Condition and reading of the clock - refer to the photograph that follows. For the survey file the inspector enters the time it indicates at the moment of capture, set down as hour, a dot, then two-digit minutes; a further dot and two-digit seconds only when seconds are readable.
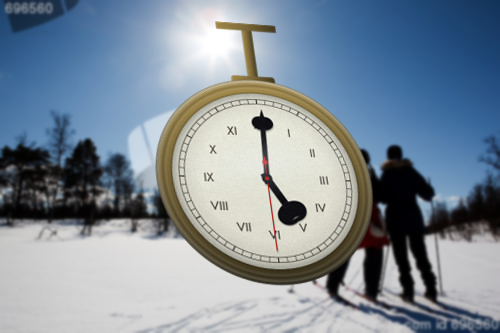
5.00.30
